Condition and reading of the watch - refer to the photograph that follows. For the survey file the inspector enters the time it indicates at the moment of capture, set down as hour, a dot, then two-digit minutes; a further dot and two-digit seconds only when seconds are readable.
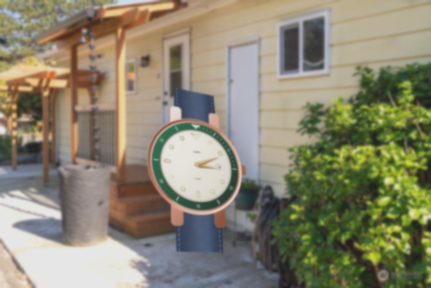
3.11
